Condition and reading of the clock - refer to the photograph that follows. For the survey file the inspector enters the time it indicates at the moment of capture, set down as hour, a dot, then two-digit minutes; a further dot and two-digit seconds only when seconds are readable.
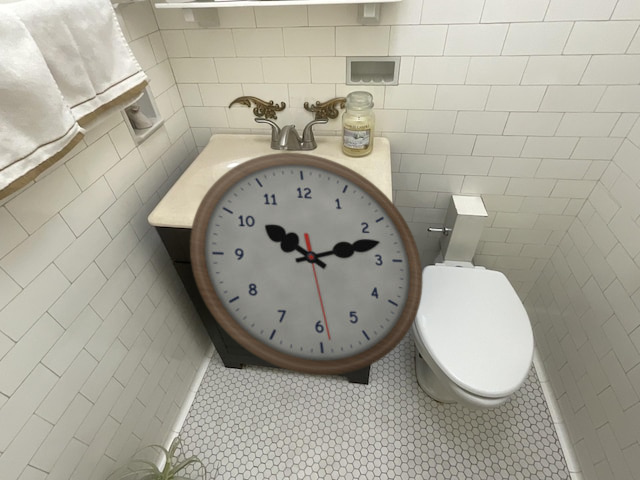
10.12.29
